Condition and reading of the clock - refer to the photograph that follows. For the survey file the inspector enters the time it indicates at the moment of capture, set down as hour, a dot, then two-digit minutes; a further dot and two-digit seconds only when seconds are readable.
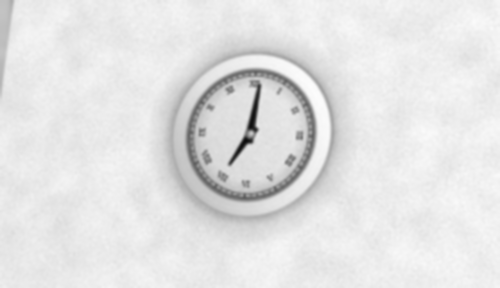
7.01
